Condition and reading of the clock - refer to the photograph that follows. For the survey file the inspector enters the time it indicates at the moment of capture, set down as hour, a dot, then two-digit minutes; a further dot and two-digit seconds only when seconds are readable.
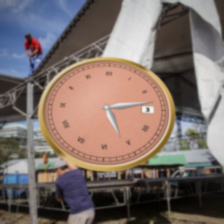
5.13
